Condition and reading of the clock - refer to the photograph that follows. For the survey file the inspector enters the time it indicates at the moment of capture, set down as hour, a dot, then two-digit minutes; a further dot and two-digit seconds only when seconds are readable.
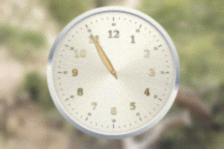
10.55
